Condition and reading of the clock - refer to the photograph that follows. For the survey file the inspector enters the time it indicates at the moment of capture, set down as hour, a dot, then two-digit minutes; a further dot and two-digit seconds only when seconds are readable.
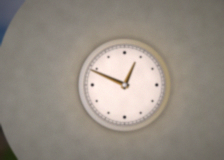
12.49
